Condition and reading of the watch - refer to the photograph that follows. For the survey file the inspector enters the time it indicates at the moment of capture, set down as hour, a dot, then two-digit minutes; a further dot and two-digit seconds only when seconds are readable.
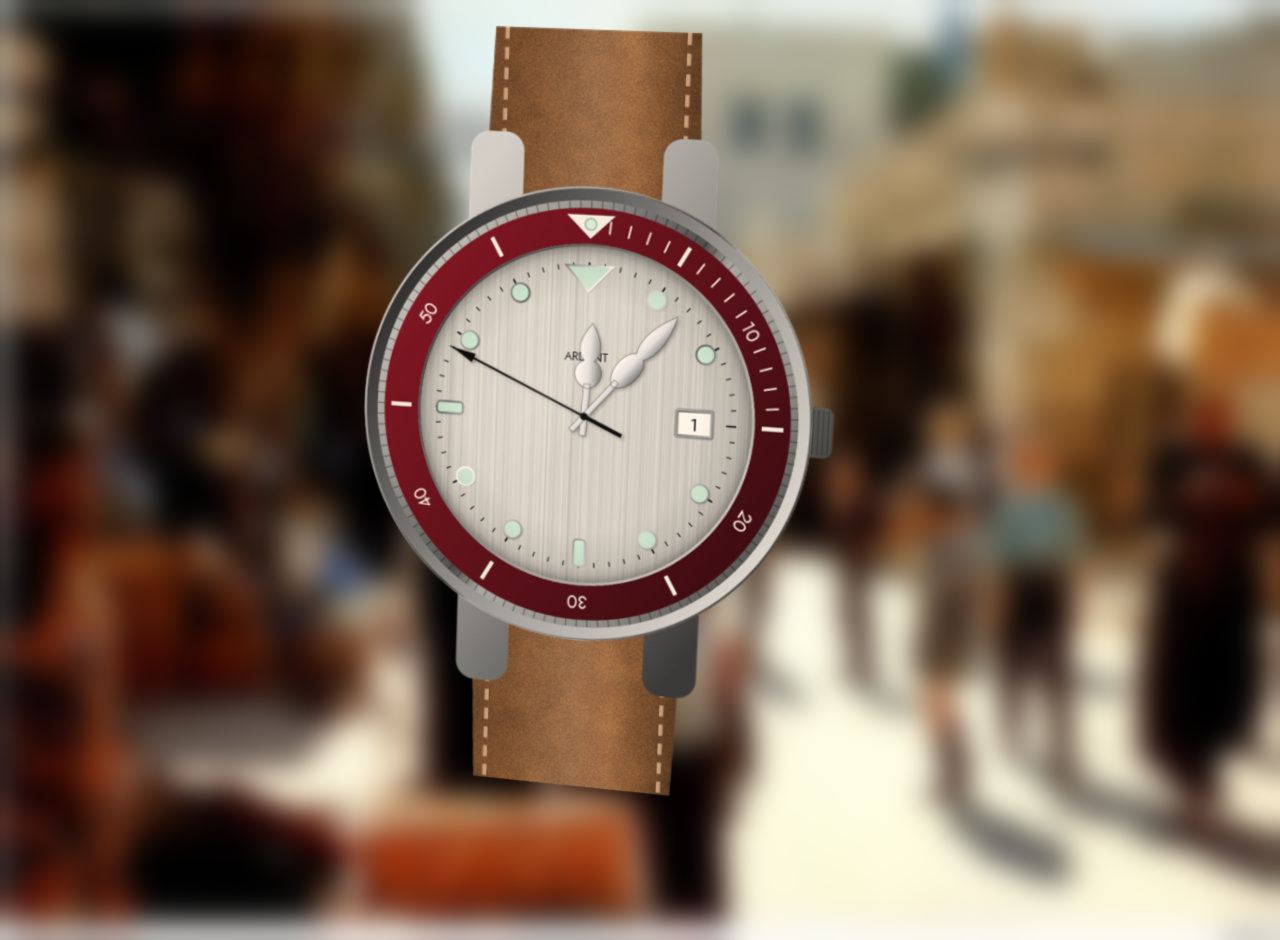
12.06.49
